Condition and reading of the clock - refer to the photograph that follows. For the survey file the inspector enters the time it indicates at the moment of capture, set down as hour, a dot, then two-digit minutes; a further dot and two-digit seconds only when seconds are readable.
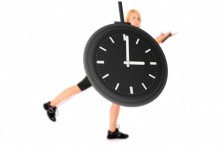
3.01
